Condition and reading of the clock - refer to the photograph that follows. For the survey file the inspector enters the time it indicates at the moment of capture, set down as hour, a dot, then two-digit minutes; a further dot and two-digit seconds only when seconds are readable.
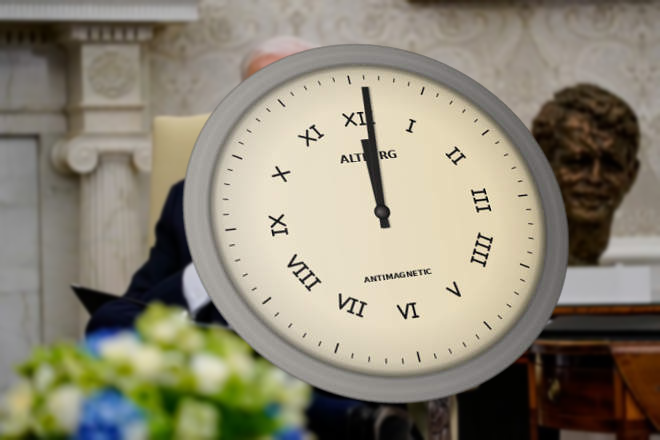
12.01
